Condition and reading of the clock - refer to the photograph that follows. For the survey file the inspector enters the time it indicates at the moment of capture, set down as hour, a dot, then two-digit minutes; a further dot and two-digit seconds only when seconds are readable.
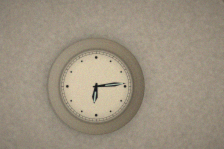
6.14
